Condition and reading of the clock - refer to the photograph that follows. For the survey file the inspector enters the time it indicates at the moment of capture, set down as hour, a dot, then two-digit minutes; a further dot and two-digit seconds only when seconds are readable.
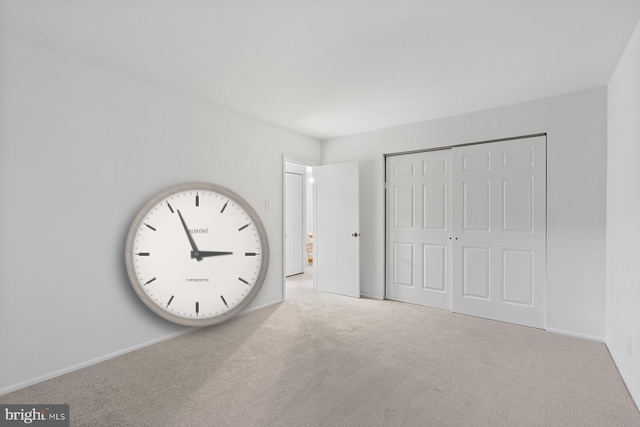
2.56
